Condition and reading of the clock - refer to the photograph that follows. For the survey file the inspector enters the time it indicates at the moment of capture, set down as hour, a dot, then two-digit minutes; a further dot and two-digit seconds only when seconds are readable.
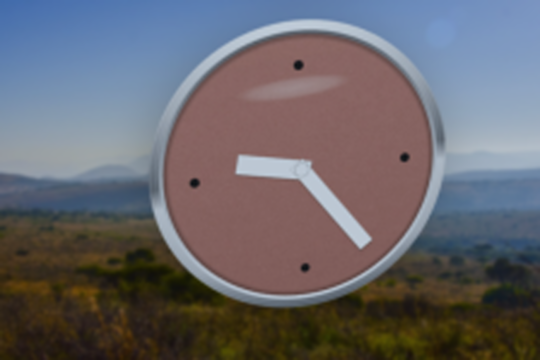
9.24
